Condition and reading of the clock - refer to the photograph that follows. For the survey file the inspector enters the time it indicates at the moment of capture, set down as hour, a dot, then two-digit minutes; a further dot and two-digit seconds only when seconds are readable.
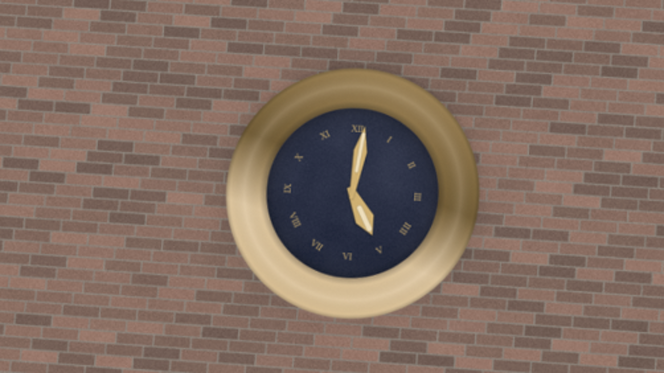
5.01
